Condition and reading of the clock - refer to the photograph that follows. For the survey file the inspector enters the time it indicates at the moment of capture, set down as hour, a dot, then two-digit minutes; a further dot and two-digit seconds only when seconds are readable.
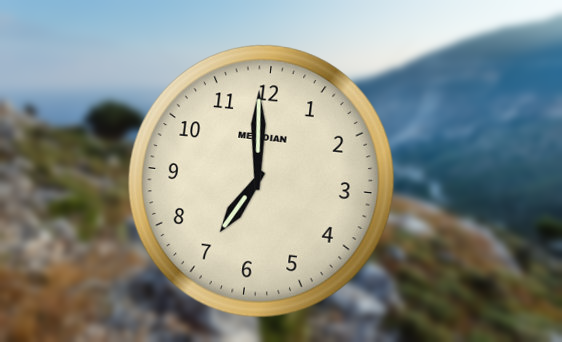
6.59
